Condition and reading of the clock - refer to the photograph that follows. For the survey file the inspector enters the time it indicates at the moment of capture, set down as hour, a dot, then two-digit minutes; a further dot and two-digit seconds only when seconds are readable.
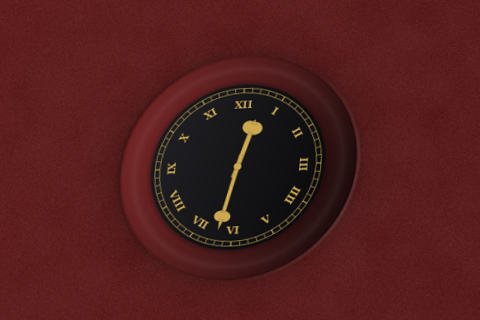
12.32
